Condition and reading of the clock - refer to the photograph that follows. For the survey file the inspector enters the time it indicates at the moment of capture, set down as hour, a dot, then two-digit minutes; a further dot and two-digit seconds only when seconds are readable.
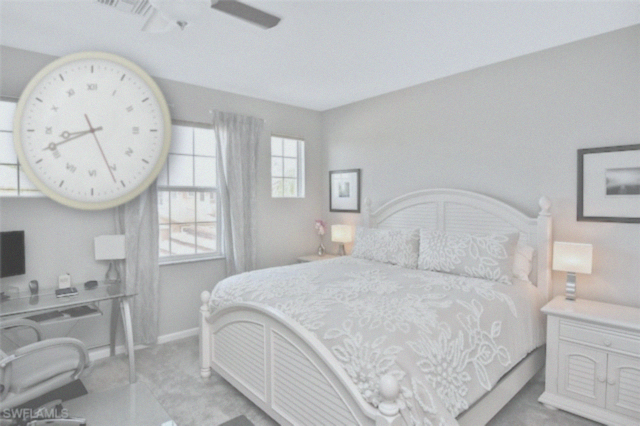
8.41.26
